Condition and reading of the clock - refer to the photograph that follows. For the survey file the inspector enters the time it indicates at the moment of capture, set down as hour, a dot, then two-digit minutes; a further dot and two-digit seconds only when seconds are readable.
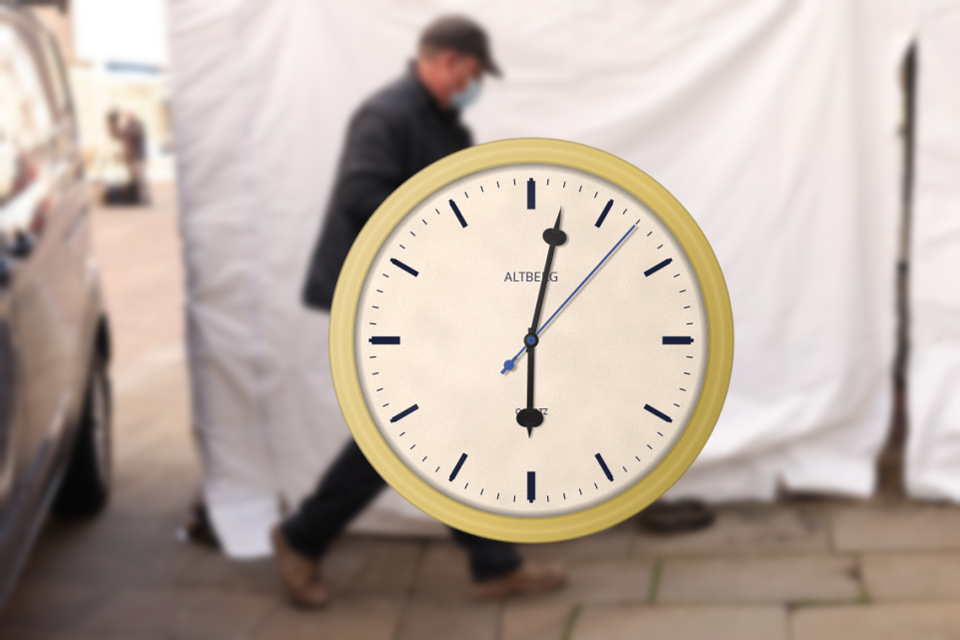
6.02.07
